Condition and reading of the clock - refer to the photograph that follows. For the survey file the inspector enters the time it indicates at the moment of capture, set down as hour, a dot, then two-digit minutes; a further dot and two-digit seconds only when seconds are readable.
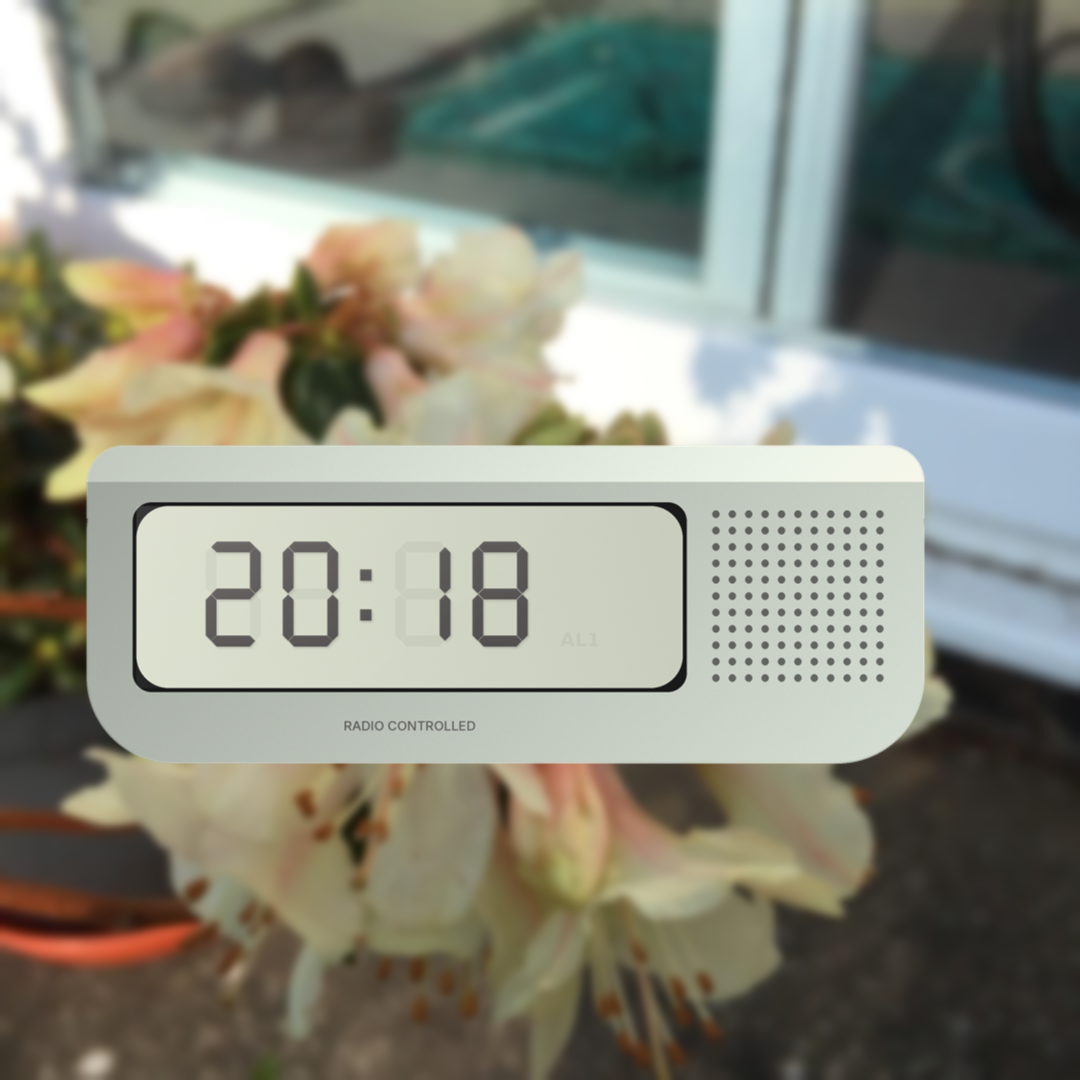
20.18
